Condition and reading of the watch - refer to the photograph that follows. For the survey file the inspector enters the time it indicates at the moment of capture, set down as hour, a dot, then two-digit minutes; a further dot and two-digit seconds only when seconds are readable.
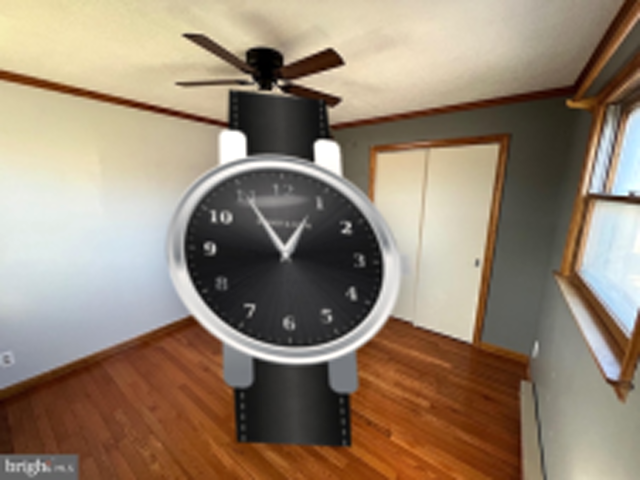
12.55
